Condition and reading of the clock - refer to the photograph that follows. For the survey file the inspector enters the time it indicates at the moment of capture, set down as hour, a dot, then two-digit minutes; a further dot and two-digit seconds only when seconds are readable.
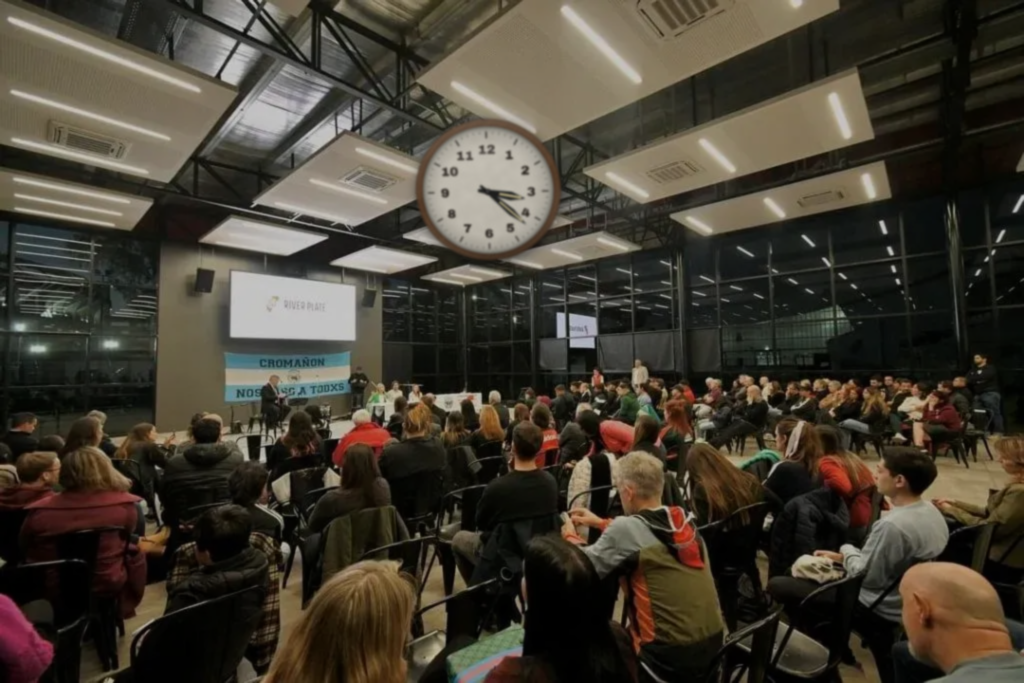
3.22
